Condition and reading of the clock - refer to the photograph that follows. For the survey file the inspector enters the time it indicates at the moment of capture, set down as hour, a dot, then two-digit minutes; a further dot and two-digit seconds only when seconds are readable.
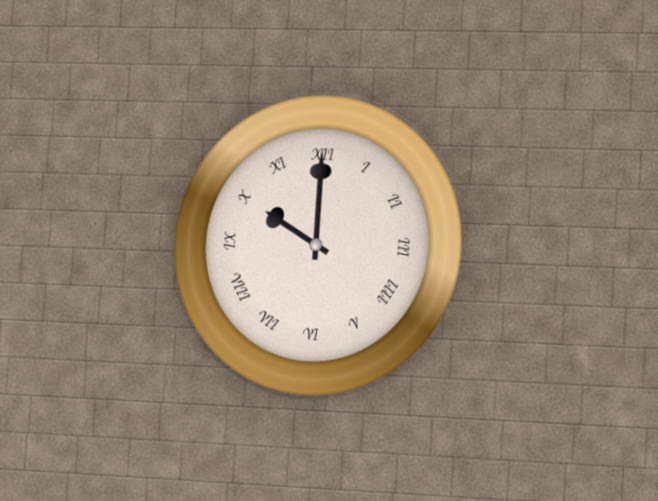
10.00
